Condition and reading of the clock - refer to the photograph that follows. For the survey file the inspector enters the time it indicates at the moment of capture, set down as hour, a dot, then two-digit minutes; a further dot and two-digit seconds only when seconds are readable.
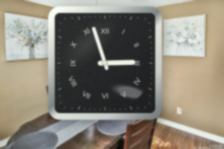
2.57
